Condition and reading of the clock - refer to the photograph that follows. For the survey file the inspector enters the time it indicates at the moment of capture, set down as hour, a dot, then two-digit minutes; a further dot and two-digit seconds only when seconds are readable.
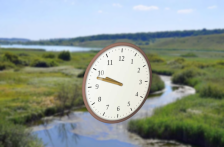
9.48
